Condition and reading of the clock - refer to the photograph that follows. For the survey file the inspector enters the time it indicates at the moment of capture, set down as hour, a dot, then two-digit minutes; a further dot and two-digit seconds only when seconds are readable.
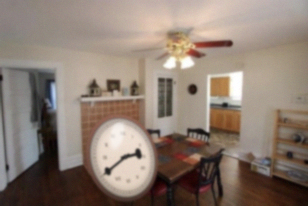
2.40
